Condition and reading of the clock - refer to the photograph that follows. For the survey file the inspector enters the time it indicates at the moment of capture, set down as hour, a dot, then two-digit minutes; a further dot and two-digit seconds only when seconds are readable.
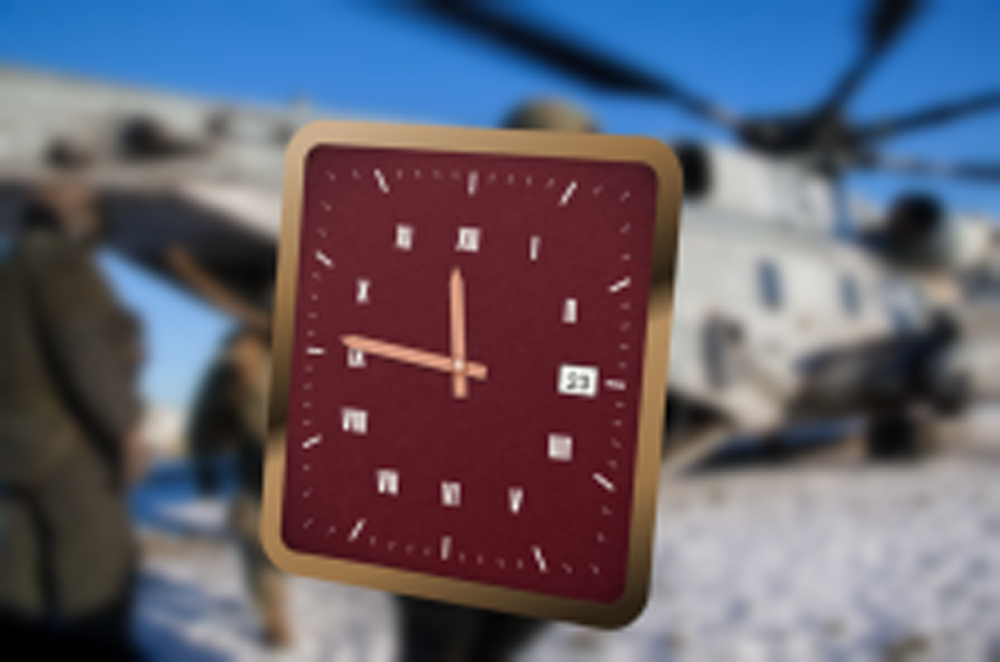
11.46
